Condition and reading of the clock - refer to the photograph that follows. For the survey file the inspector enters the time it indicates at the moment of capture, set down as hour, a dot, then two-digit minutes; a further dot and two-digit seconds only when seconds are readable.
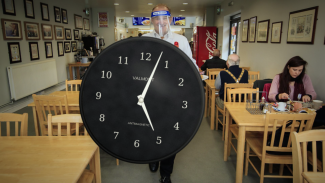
5.03
